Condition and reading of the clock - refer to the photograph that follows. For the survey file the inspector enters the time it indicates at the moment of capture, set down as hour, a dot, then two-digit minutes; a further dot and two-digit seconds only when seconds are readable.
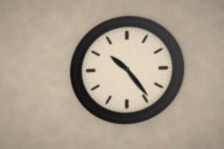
10.24
